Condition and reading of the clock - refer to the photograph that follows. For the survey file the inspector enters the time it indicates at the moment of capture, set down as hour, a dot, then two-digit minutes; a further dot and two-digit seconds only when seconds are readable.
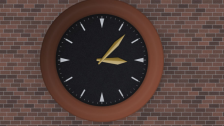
3.07
